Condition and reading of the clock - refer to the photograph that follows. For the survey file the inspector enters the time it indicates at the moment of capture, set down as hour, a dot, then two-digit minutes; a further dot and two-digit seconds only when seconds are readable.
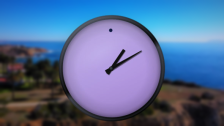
1.10
